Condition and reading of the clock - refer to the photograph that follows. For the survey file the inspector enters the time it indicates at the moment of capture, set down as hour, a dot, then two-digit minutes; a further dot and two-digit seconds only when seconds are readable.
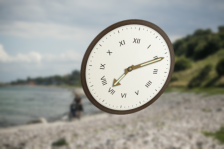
7.11
